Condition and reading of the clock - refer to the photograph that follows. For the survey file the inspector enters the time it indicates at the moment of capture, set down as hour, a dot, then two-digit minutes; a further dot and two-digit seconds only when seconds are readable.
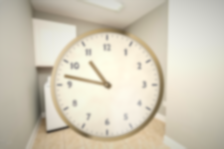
10.47
